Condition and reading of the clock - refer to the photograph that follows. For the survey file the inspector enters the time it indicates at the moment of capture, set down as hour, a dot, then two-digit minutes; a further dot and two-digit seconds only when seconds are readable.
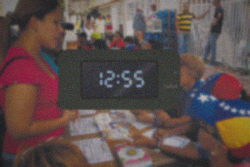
12.55
